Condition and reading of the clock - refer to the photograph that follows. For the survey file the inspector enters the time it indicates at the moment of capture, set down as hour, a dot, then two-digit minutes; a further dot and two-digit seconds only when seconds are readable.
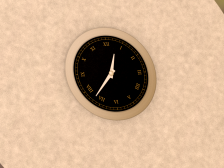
12.37
